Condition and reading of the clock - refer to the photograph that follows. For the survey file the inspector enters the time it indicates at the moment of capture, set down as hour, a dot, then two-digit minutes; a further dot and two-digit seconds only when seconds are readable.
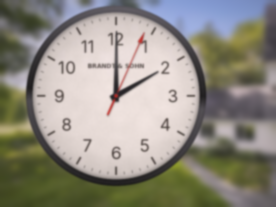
2.00.04
